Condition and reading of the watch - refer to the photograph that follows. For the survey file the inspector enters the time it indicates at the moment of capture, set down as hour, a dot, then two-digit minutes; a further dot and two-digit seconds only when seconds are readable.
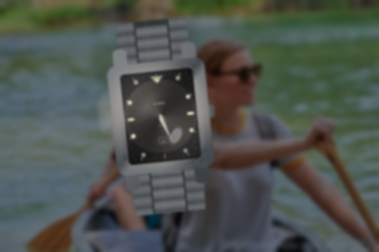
5.27
